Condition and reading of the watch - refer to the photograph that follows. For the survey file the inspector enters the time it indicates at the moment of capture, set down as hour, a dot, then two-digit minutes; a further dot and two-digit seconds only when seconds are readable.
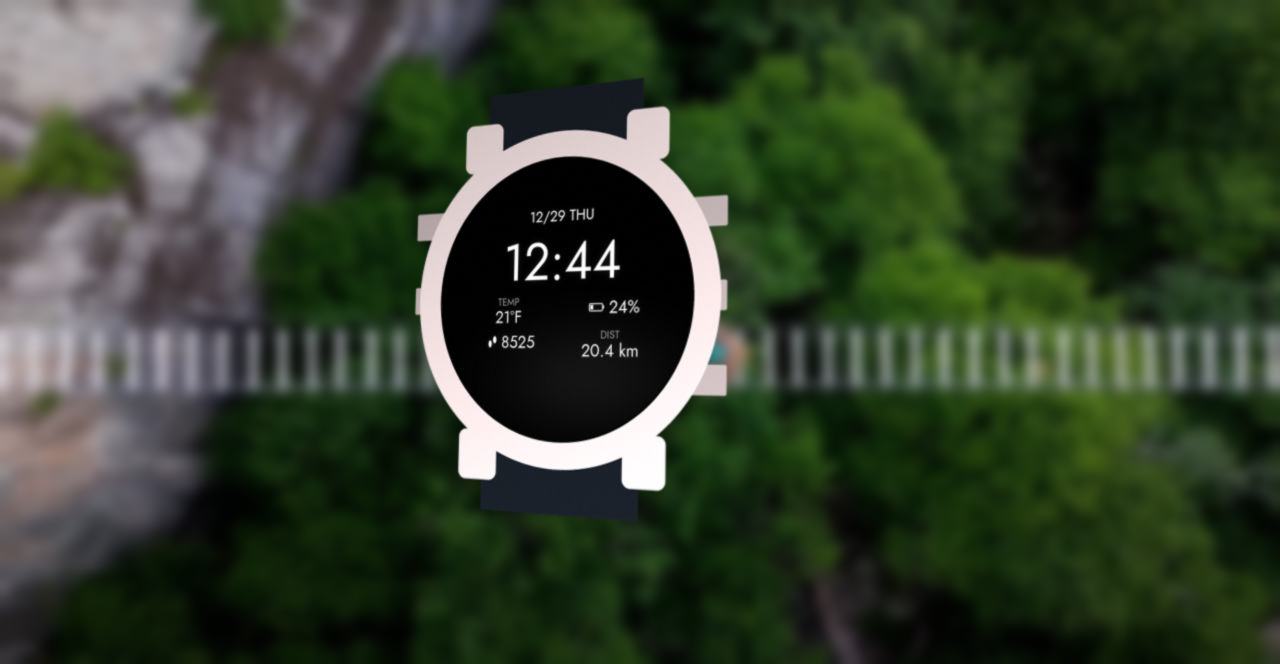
12.44
